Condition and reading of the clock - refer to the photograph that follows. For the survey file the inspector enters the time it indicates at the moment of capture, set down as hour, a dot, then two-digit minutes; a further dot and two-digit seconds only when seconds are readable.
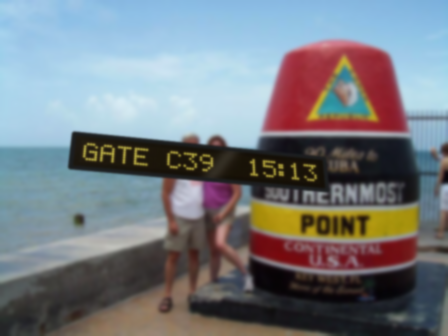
15.13
